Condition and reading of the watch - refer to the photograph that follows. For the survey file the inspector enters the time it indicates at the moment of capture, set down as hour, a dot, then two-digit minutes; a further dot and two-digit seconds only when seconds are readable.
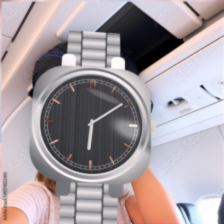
6.09
